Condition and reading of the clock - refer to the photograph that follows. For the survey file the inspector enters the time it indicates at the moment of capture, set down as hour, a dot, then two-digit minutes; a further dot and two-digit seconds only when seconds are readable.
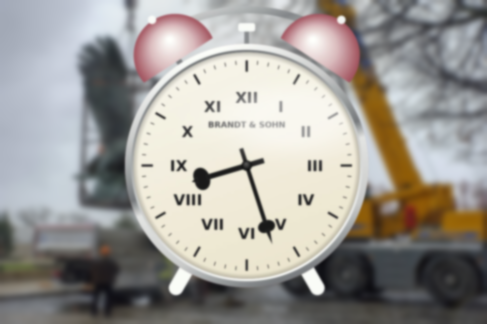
8.27
